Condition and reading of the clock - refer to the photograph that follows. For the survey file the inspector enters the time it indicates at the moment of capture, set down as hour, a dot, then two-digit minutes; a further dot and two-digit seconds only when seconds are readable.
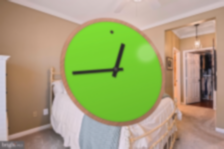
12.44
